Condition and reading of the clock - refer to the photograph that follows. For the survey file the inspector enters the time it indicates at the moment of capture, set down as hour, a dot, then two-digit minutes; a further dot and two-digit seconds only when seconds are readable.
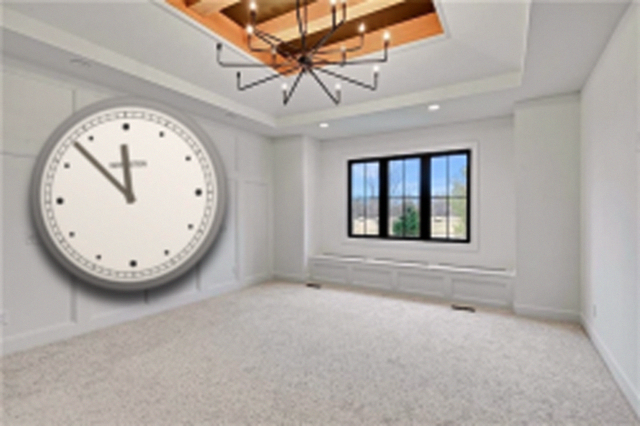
11.53
